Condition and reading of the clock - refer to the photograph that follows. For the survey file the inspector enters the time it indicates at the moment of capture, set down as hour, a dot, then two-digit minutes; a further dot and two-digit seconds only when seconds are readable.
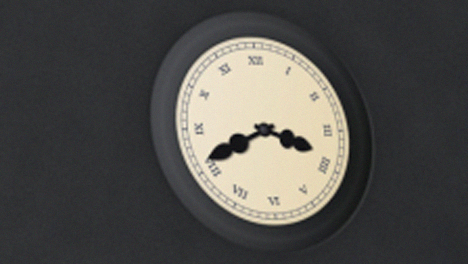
3.41
